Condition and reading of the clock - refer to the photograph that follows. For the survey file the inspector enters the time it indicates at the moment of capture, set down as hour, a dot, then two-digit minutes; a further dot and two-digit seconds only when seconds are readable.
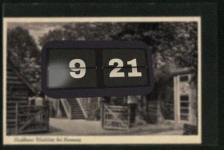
9.21
